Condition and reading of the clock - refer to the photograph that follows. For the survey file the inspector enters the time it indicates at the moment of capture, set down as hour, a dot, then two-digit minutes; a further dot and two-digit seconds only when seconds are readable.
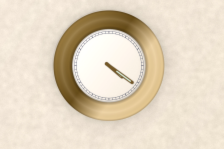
4.21
